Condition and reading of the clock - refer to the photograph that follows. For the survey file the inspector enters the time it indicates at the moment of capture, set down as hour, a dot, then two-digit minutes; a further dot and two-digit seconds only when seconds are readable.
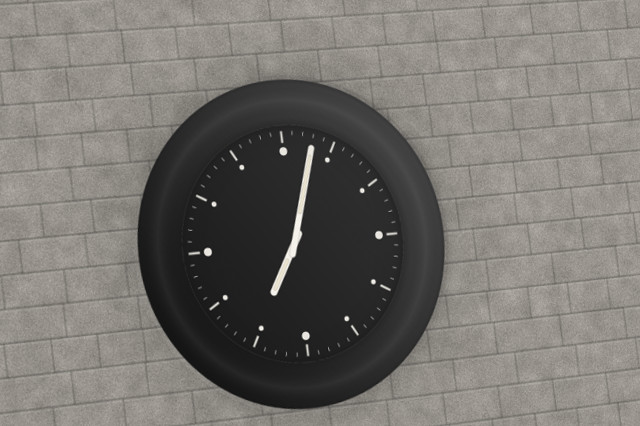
7.03
